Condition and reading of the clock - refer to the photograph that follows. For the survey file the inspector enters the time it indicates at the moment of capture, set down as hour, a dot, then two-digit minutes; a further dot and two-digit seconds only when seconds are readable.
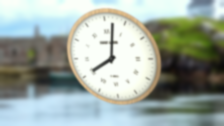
8.02
